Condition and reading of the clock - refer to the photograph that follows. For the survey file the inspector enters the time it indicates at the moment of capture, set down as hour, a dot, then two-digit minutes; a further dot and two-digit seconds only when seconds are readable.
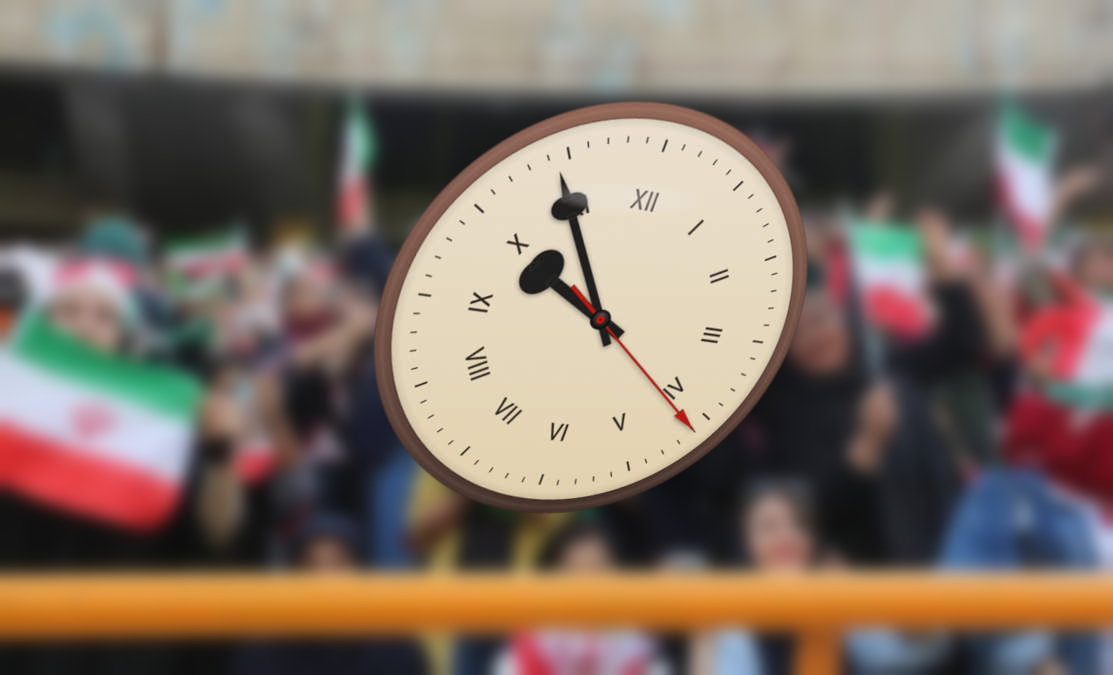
9.54.21
